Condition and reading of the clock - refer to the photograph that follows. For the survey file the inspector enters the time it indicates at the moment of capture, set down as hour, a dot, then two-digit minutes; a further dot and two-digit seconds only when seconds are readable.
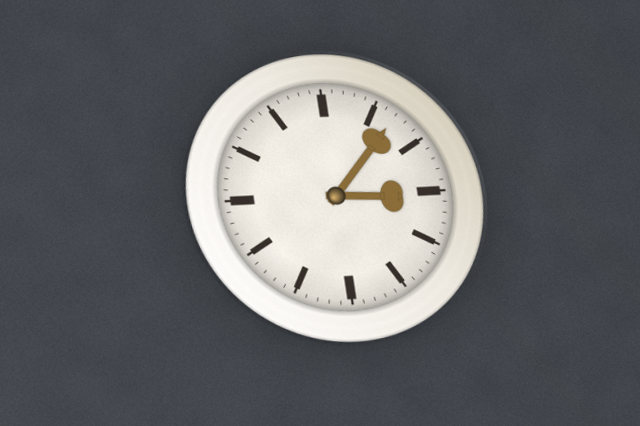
3.07
